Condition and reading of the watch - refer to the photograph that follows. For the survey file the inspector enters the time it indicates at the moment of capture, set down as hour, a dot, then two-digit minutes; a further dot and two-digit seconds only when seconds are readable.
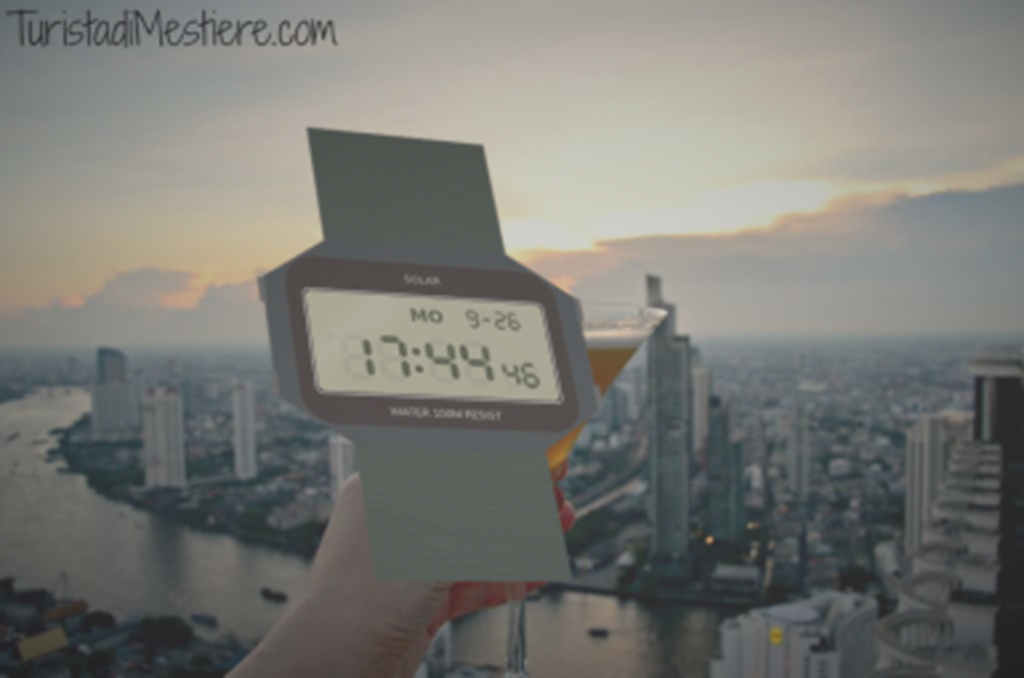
17.44.46
